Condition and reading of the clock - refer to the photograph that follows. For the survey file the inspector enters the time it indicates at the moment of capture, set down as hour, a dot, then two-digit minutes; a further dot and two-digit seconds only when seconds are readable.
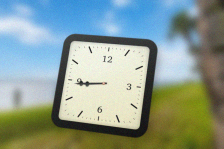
8.44
